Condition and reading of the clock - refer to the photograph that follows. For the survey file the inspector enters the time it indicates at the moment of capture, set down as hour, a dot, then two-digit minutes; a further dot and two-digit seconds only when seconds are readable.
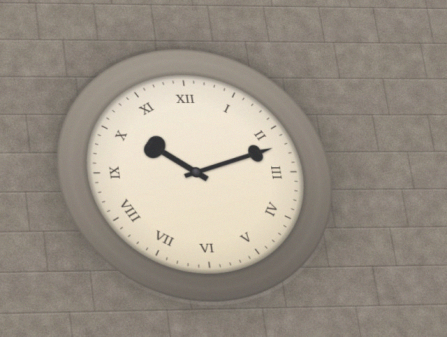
10.12
